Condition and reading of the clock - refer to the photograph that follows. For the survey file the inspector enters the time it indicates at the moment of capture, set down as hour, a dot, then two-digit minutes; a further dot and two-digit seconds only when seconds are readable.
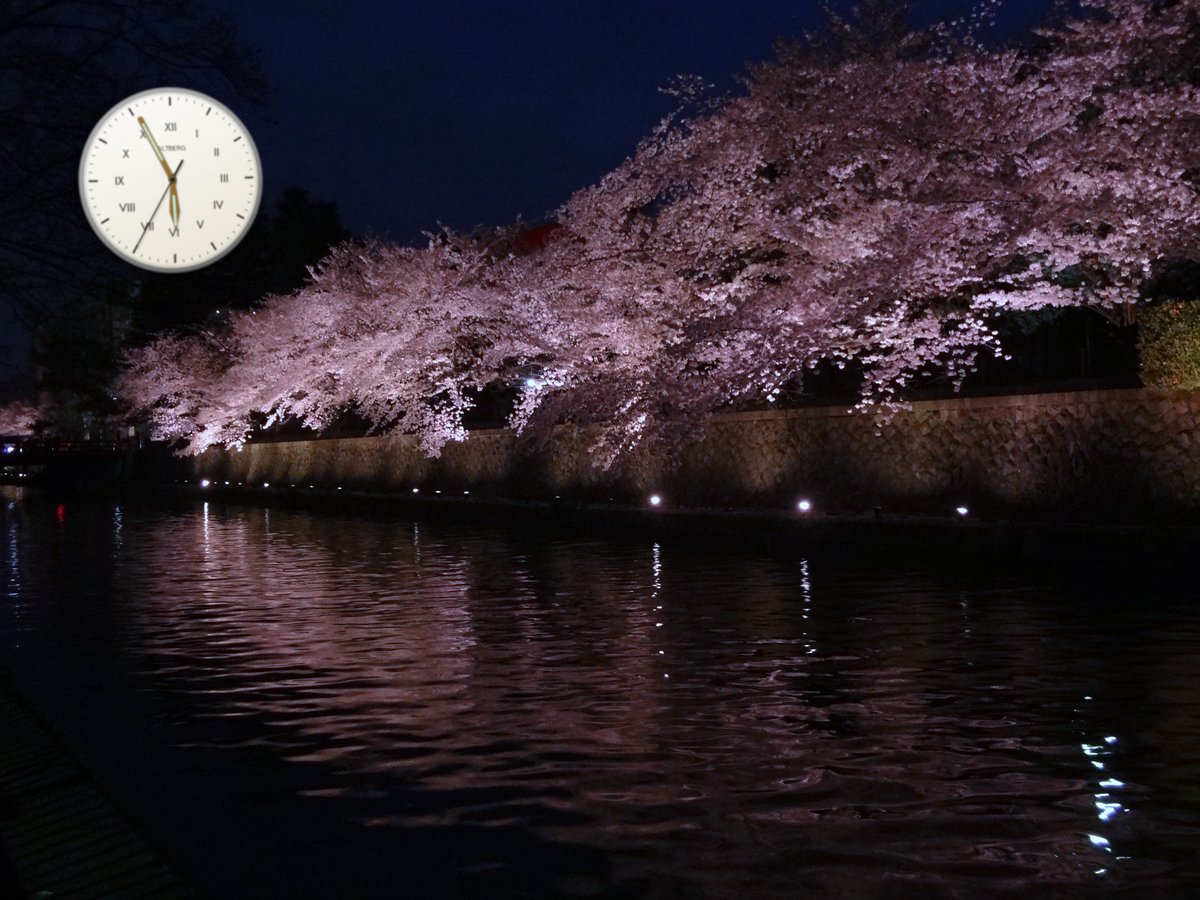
5.55.35
